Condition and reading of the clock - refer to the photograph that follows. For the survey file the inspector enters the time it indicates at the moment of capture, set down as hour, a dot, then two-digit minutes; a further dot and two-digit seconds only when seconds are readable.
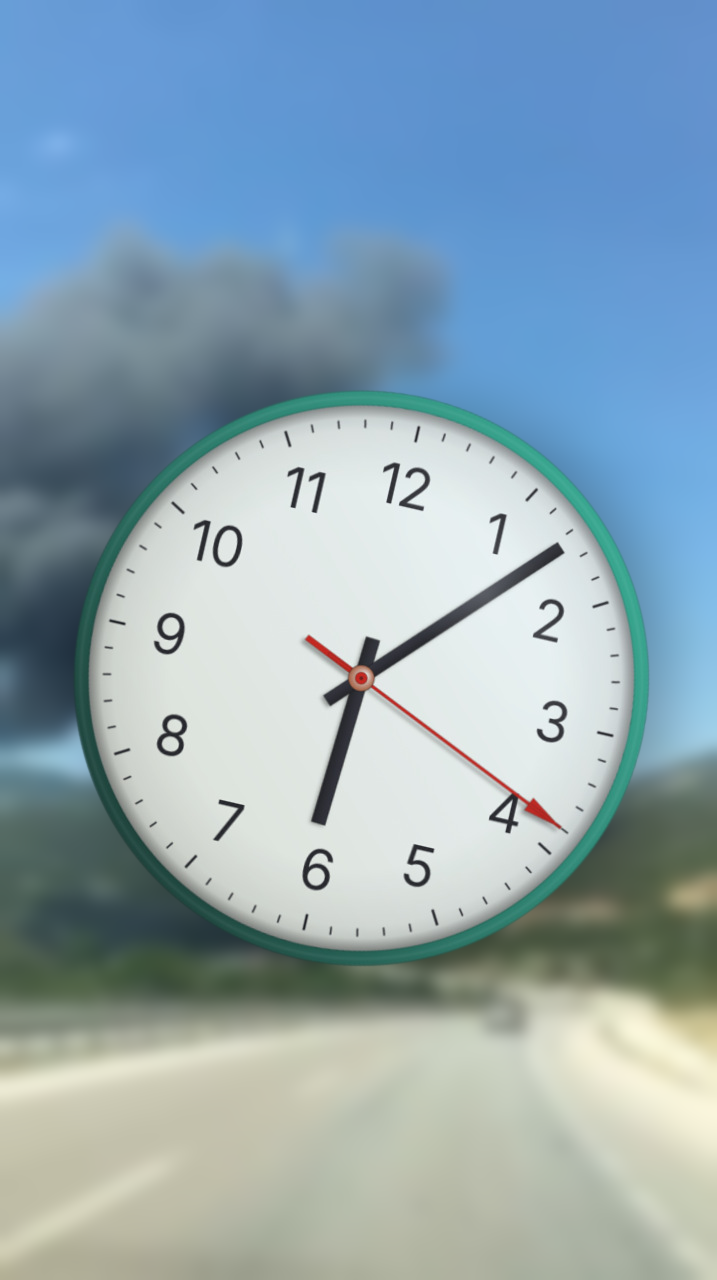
6.07.19
